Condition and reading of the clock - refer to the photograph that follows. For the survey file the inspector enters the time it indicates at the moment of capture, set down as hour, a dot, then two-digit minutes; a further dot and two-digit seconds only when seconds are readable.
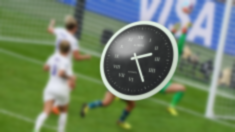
2.25
